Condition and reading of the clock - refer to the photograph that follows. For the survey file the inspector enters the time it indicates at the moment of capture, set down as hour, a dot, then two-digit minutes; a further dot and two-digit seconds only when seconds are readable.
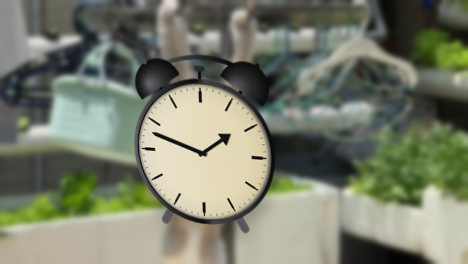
1.48
